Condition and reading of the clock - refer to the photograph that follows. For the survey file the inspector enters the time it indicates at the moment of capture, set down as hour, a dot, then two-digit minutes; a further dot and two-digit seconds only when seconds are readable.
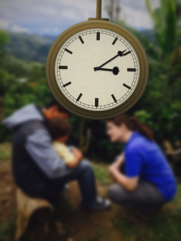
3.09
